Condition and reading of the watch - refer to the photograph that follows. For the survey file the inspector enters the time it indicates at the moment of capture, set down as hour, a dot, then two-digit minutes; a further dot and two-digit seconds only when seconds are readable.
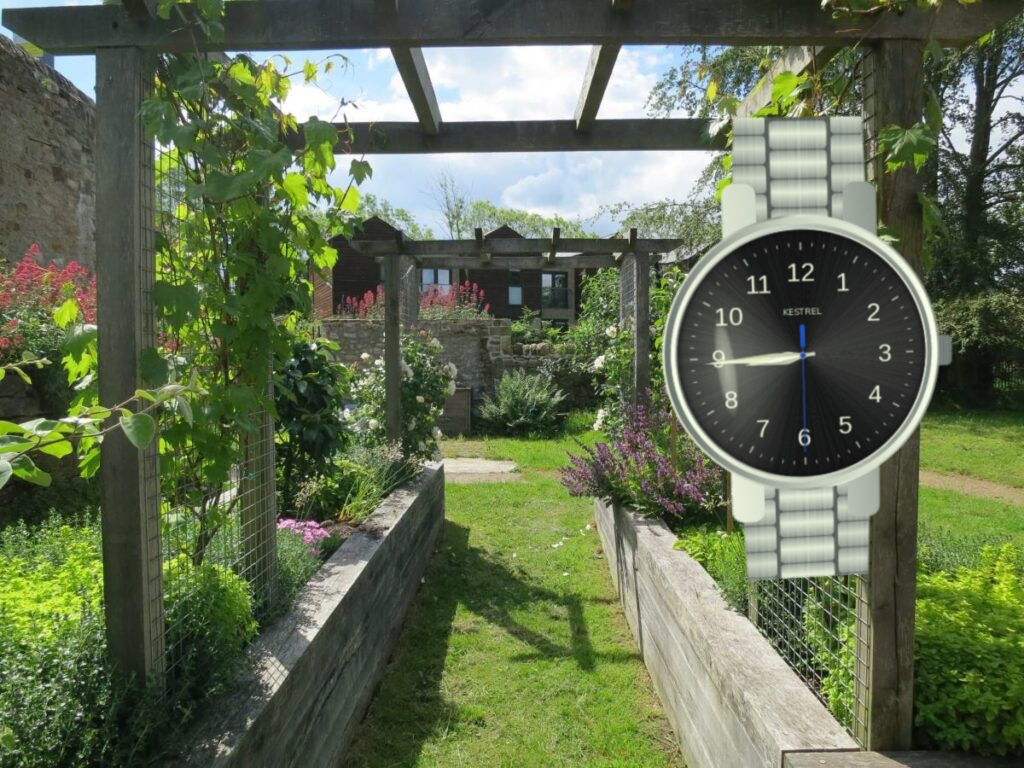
8.44.30
